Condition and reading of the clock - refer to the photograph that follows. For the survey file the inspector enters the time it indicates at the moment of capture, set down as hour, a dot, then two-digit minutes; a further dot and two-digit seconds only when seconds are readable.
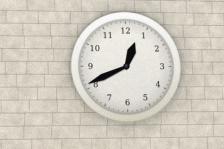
12.41
